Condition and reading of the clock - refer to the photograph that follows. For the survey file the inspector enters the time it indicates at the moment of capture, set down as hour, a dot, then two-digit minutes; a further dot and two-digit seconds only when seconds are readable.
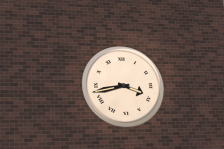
3.43
